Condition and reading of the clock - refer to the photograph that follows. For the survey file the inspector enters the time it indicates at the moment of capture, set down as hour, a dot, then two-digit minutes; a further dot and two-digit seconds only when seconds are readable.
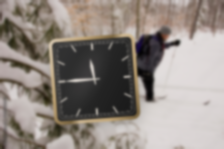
11.45
